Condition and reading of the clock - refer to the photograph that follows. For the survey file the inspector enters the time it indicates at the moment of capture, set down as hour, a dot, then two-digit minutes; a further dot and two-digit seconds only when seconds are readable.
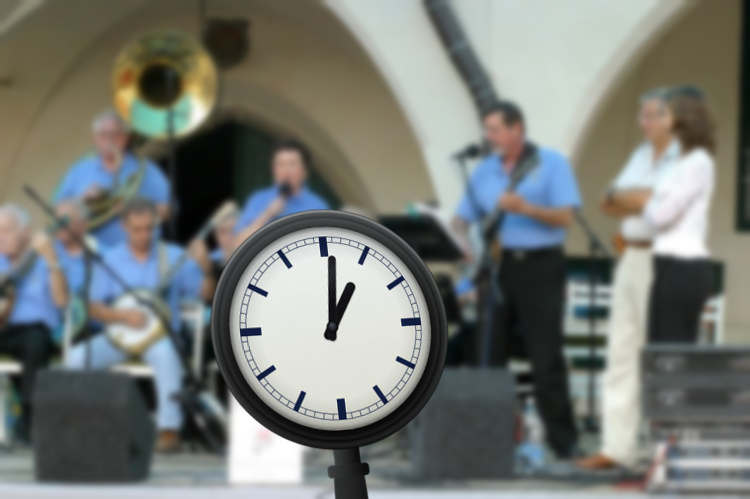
1.01
